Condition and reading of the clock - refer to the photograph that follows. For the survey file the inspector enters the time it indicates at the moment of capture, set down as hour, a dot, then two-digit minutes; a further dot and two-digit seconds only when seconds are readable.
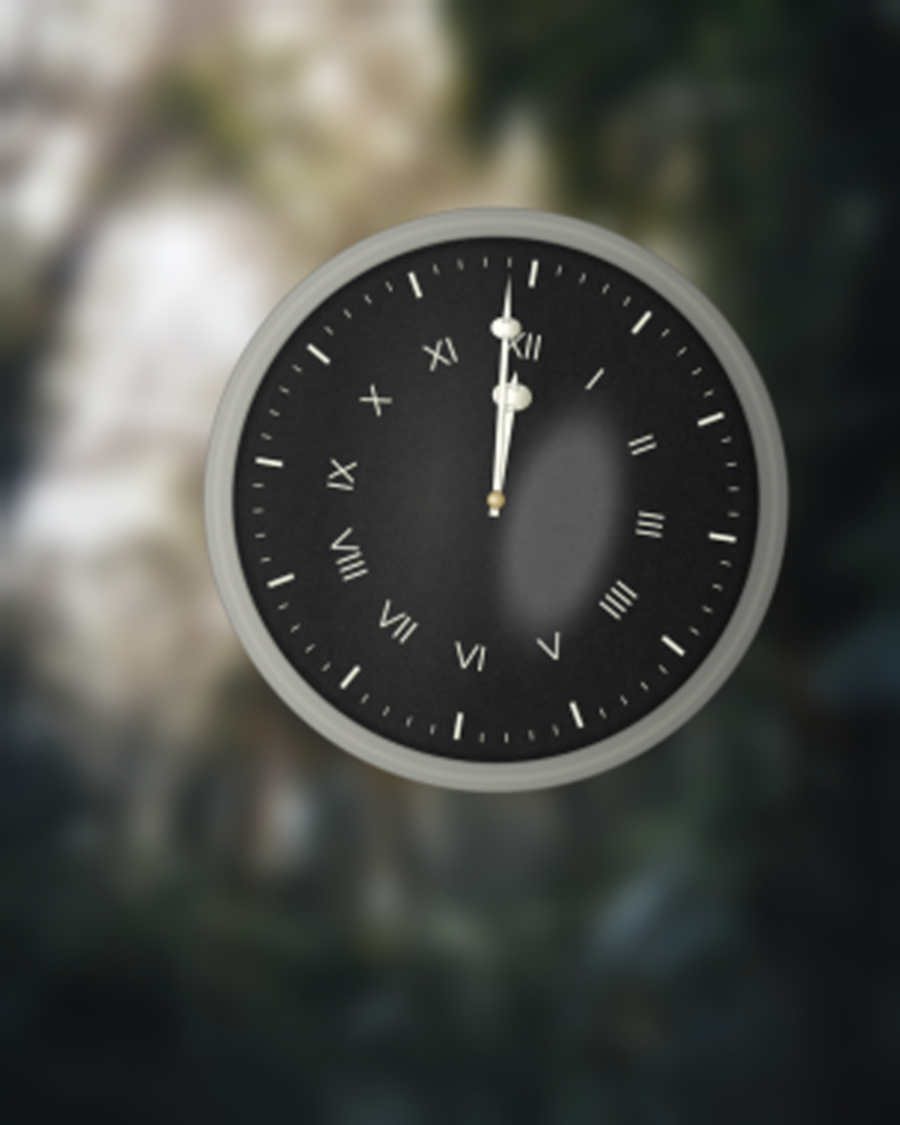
11.59
